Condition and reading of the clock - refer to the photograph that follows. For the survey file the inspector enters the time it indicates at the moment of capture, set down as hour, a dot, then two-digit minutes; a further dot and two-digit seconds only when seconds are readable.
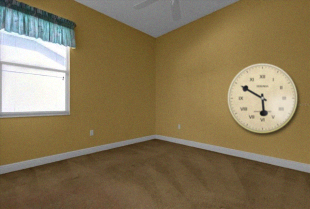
5.50
